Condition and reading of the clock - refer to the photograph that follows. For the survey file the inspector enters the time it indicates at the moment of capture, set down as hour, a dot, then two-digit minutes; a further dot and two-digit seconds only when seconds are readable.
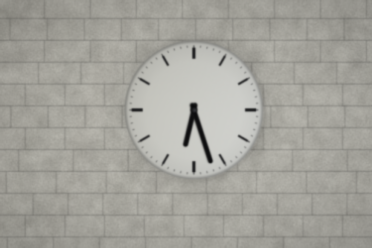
6.27
